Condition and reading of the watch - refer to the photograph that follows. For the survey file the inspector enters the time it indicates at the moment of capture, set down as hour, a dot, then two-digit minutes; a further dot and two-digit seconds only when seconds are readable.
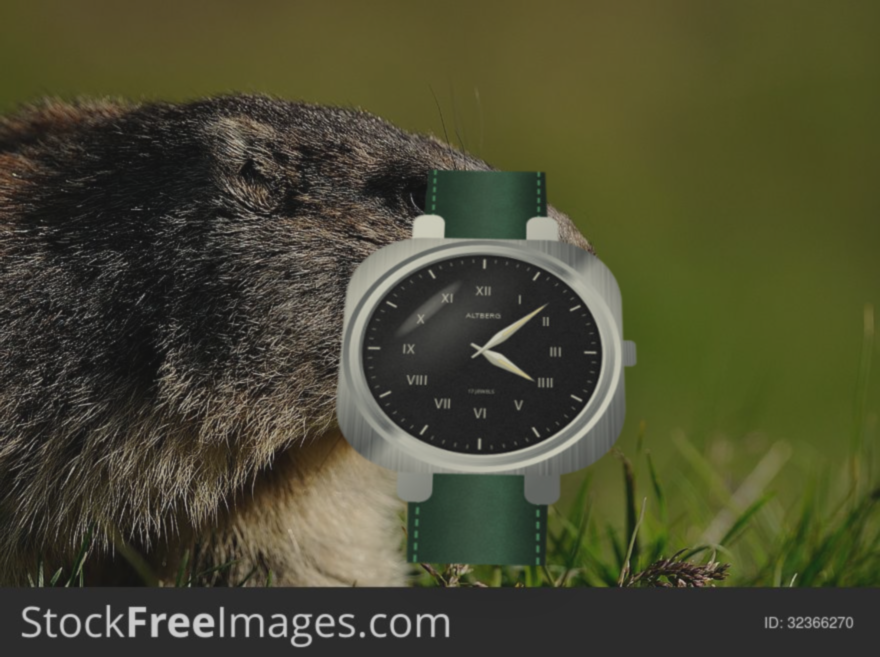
4.08
